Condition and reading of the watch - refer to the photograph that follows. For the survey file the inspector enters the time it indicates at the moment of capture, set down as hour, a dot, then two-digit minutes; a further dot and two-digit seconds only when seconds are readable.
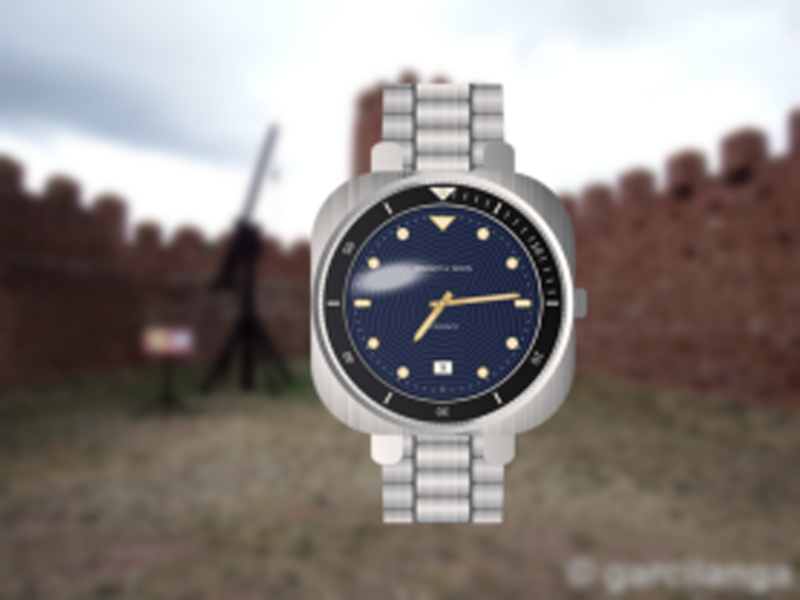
7.14
